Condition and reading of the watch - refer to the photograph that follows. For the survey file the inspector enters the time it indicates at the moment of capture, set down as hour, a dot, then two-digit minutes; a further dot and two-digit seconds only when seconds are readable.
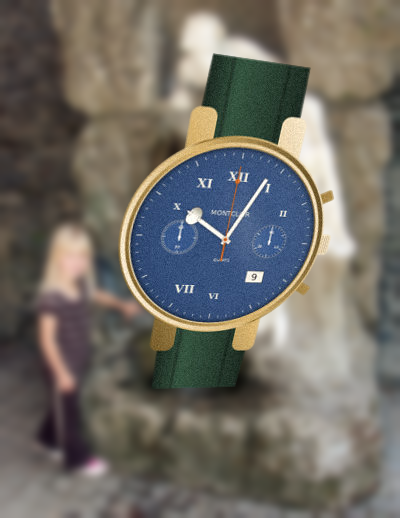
10.04
